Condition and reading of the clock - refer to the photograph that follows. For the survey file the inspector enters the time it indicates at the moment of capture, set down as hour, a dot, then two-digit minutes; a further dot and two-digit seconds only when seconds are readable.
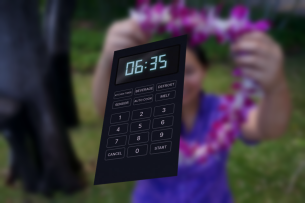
6.35
